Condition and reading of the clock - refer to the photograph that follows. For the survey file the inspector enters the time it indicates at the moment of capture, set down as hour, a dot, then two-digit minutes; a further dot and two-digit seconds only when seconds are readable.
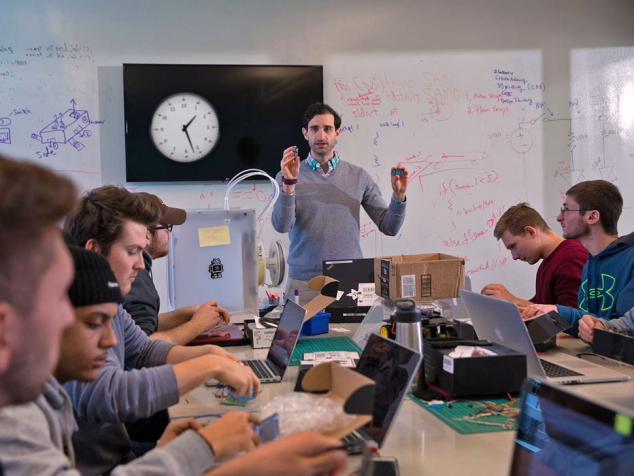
1.27
